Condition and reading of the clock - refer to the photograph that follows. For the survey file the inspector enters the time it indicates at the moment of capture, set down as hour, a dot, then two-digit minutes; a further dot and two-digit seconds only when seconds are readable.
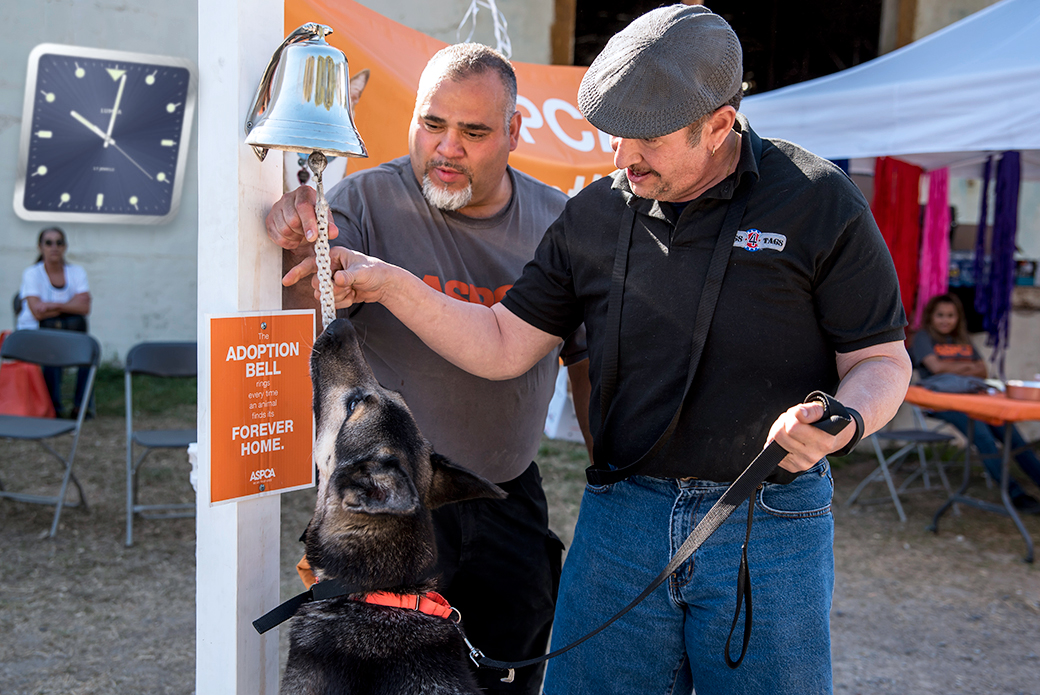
10.01.21
